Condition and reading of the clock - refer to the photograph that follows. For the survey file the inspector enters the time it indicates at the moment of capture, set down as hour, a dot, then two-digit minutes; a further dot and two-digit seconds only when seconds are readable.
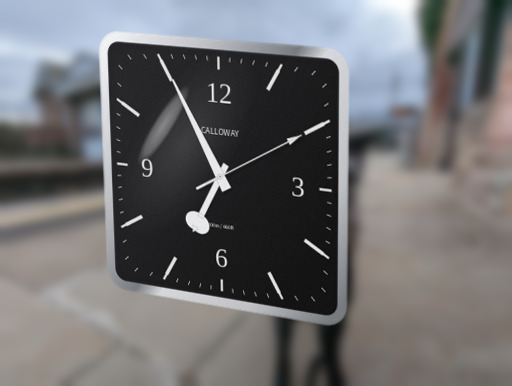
6.55.10
